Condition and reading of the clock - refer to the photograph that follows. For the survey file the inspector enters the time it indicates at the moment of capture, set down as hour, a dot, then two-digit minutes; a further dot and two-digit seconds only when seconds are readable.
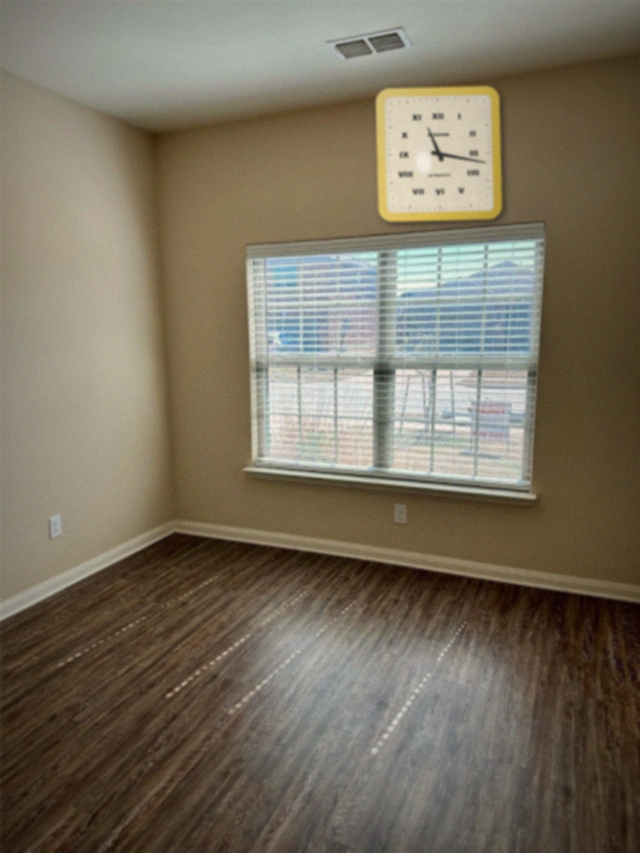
11.17
